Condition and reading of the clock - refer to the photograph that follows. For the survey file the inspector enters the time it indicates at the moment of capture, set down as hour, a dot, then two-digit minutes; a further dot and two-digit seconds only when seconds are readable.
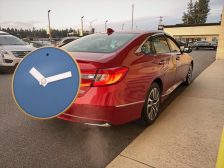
10.12
